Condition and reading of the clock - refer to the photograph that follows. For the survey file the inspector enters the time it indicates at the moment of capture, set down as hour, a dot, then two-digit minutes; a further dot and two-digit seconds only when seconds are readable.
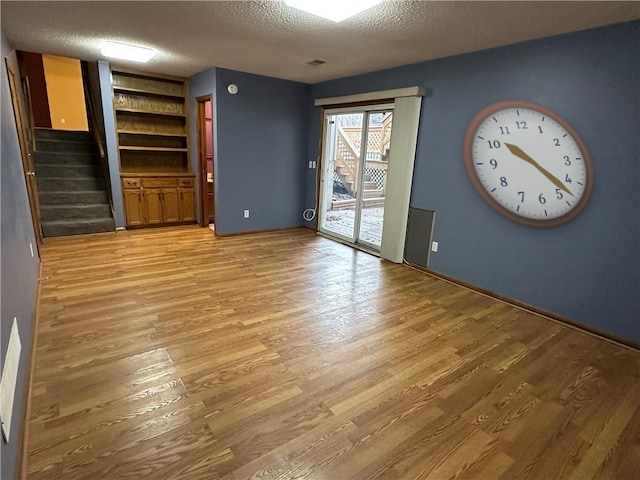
10.23
